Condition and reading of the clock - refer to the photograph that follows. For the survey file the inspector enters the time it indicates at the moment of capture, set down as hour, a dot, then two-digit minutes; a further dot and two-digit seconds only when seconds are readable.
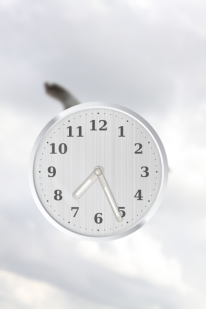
7.26
